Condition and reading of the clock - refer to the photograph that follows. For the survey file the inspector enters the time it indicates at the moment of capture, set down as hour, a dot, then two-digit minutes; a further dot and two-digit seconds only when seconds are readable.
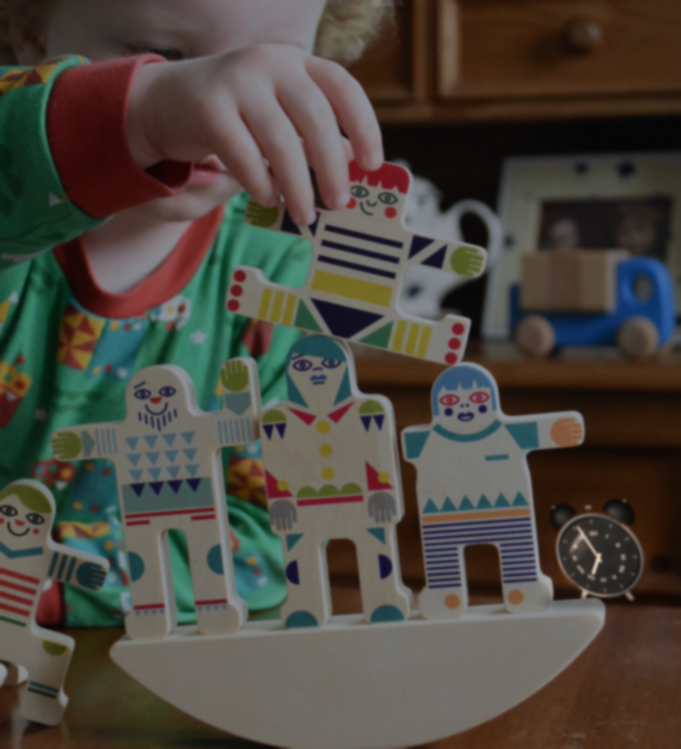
6.56
